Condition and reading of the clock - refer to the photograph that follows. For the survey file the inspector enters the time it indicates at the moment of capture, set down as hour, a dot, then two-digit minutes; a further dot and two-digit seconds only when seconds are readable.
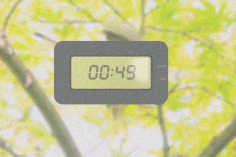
0.49
